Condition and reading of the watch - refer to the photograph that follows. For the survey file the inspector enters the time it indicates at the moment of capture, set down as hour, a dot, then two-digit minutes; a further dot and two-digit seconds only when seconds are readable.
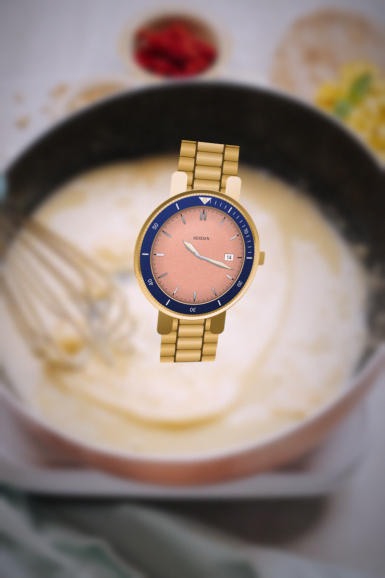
10.18
